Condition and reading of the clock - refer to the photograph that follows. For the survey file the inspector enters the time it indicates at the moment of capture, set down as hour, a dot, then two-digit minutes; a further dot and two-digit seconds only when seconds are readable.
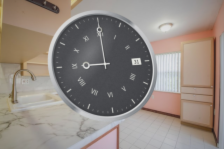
9.00
